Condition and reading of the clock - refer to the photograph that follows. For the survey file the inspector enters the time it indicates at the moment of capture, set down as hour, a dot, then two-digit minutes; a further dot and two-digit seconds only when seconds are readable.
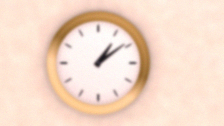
1.09
